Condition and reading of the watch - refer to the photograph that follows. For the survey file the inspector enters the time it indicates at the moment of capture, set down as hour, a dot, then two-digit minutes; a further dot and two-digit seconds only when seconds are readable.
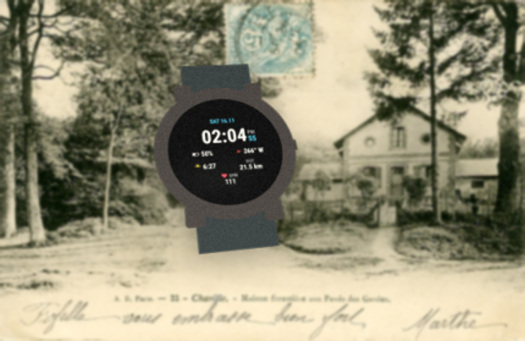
2.04
